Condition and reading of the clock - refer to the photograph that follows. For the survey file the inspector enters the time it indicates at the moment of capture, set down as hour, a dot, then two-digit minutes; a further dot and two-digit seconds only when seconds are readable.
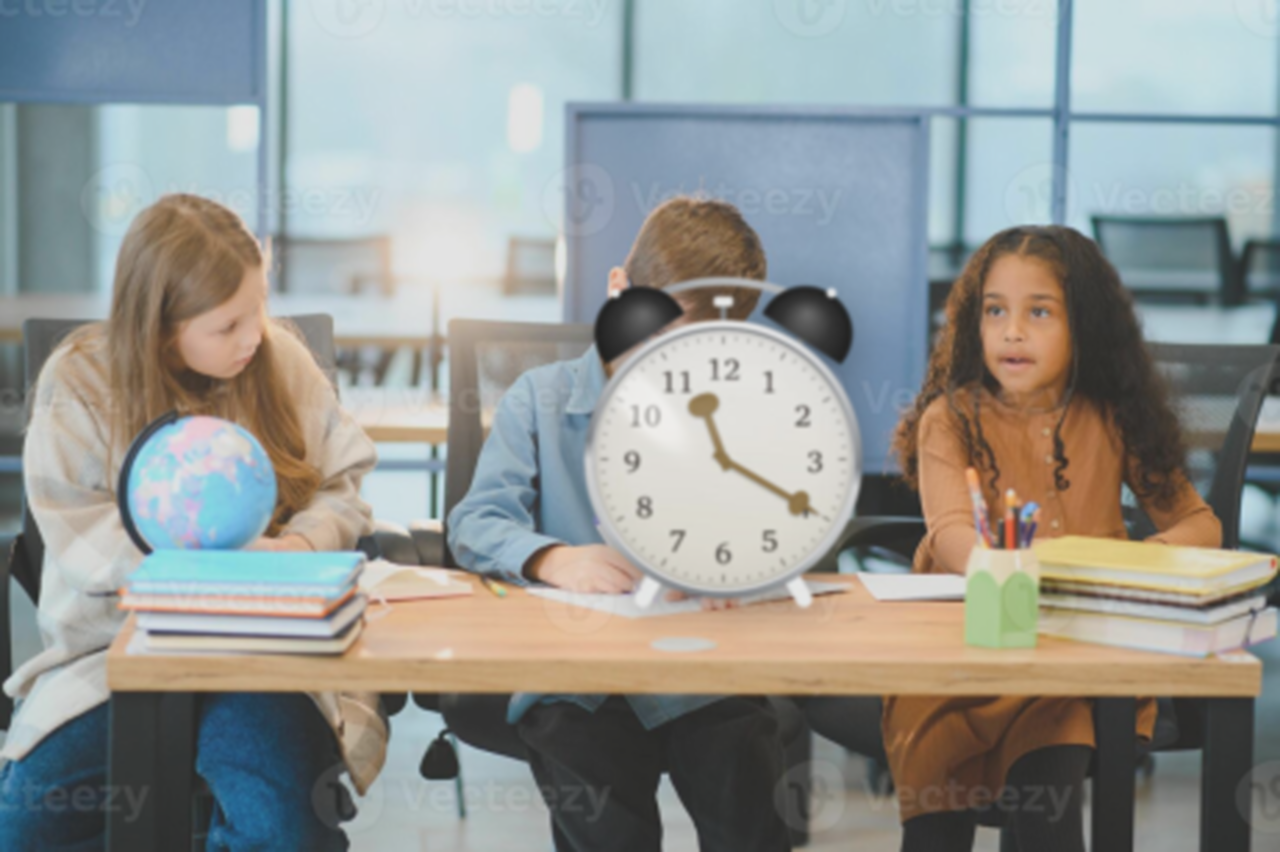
11.20
